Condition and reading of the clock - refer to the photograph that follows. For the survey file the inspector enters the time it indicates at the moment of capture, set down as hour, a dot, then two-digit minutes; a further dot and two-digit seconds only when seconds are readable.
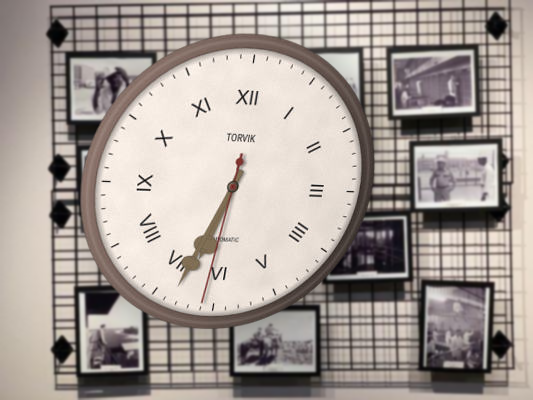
6.33.31
